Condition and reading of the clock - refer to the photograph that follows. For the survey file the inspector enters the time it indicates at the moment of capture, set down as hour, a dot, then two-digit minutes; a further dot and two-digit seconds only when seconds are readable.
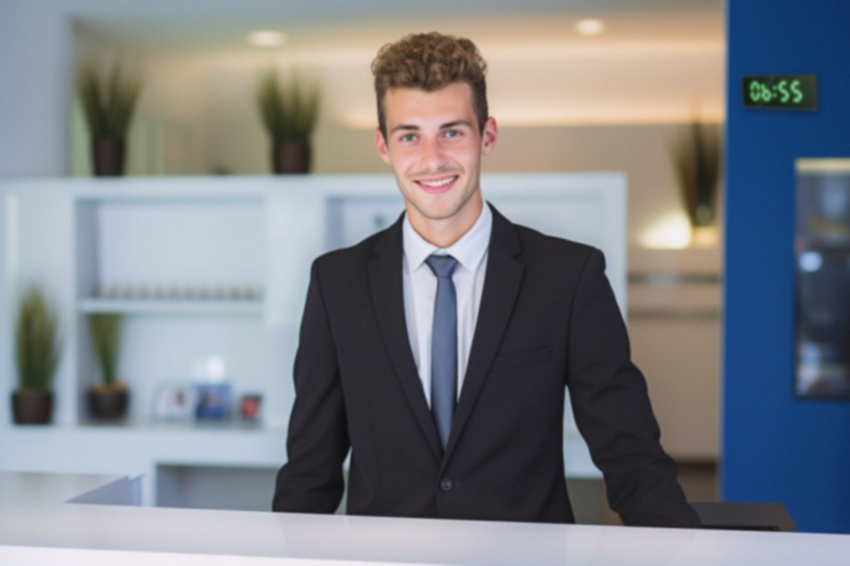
6.55
